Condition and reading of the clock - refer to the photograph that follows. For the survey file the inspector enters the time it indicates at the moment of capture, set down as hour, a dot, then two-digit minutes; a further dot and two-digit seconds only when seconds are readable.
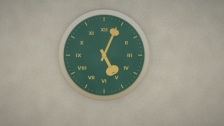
5.04
